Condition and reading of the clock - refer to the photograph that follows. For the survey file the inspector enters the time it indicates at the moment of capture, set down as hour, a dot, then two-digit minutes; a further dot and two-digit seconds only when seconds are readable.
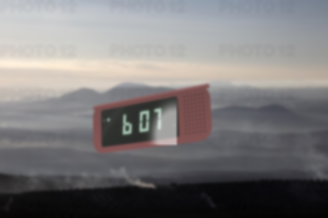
6.07
